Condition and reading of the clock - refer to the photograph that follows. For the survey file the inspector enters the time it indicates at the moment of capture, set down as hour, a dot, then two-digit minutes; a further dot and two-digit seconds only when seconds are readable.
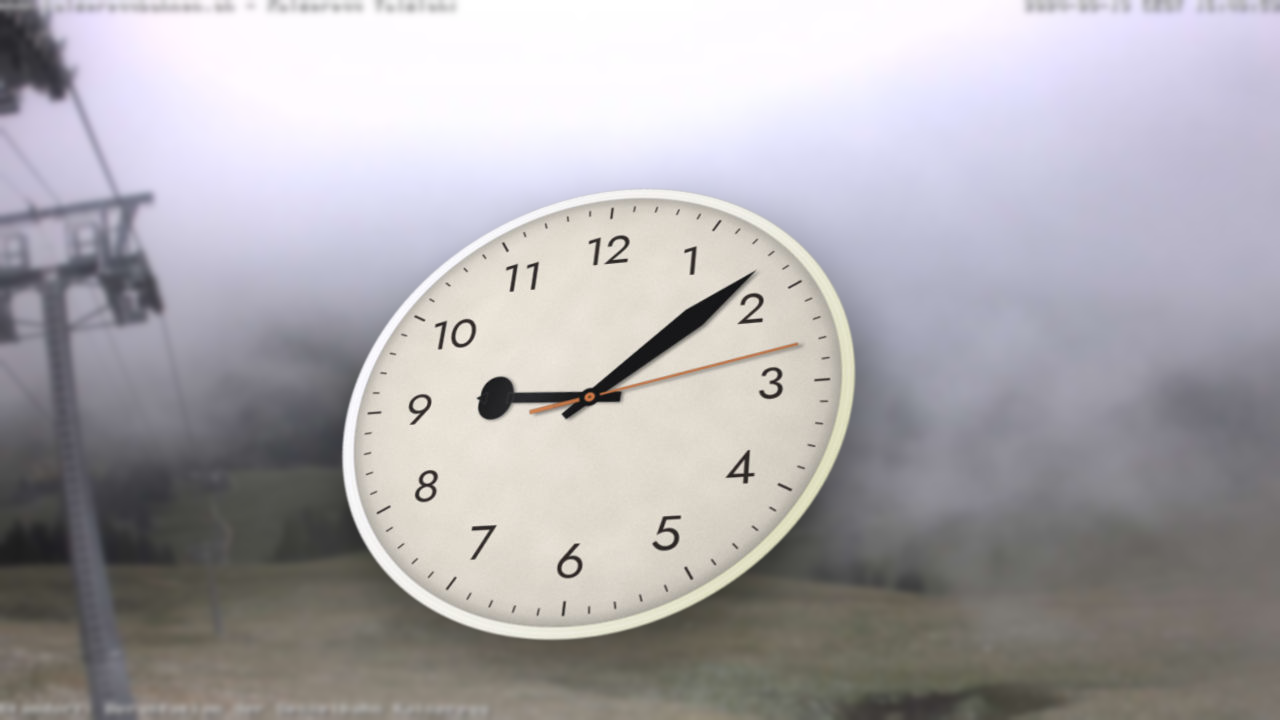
9.08.13
